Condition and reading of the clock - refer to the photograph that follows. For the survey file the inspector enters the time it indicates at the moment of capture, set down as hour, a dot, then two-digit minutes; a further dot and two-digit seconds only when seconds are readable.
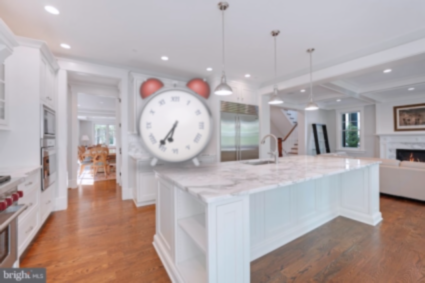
6.36
